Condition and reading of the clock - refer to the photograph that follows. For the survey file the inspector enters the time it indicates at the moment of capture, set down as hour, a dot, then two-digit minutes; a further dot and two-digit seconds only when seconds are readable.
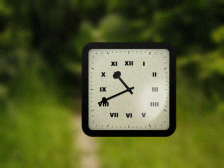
10.41
